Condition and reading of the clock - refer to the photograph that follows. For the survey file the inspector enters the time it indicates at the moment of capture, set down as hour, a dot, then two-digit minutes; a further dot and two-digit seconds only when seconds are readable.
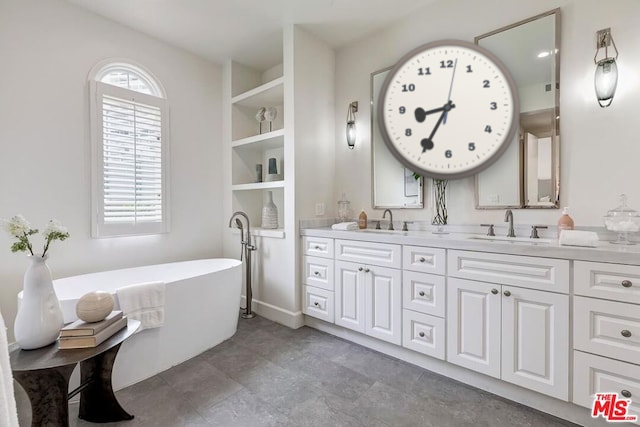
8.35.02
